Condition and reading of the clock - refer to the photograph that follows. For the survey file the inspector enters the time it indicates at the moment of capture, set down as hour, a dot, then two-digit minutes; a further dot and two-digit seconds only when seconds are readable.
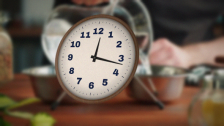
12.17
